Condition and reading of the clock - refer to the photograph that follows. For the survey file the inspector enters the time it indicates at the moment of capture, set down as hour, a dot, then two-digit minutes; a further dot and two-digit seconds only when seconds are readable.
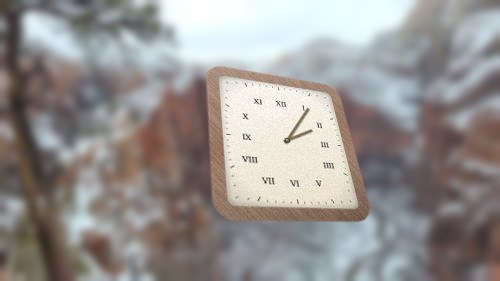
2.06
